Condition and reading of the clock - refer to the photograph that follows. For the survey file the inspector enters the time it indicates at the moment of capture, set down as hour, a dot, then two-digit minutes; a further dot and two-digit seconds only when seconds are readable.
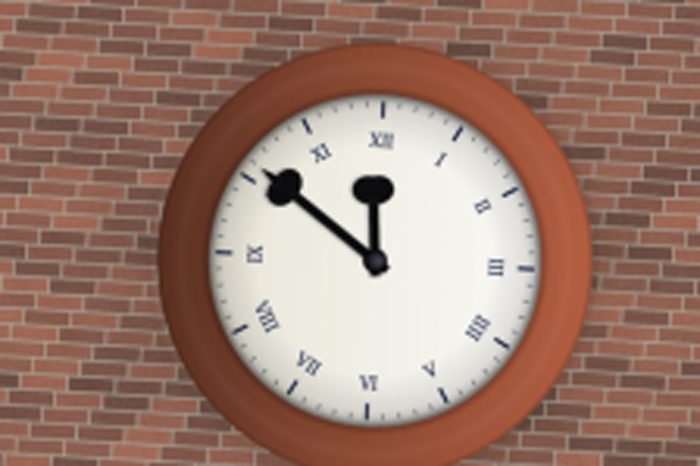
11.51
